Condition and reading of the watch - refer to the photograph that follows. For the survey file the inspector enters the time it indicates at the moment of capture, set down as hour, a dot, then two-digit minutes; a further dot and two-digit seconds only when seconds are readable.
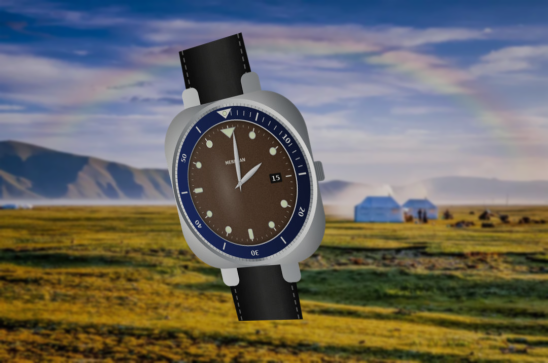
2.01
